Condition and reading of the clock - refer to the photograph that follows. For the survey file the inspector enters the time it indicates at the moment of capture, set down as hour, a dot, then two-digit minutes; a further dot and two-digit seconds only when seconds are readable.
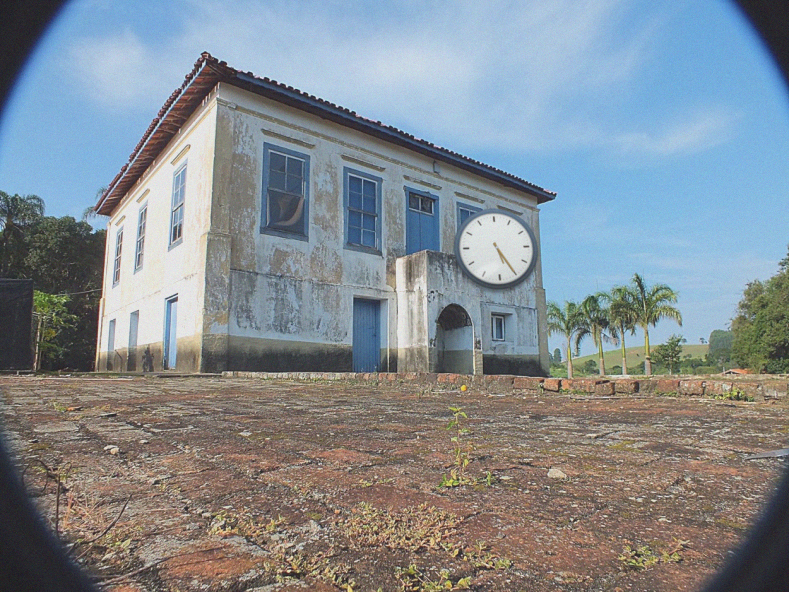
5.25
